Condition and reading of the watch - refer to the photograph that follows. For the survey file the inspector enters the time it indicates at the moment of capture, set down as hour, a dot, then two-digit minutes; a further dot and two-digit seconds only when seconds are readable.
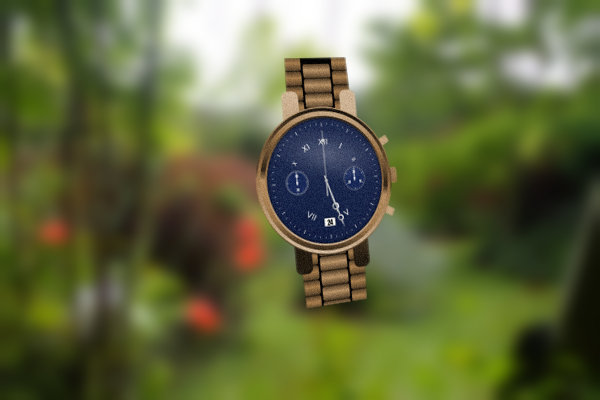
5.27
